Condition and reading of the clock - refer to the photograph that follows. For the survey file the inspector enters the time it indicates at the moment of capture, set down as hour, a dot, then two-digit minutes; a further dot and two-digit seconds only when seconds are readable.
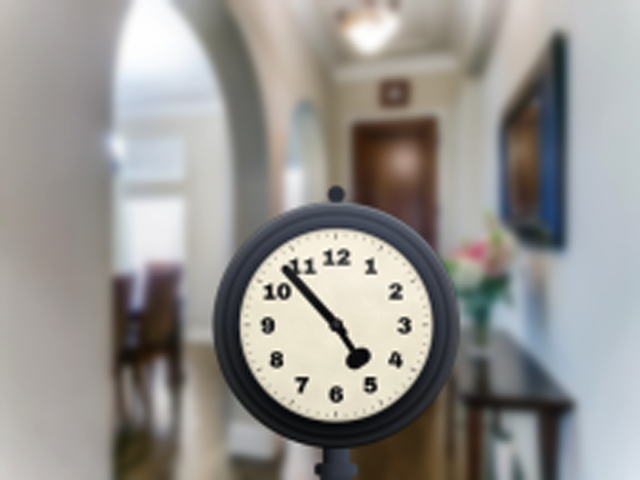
4.53
